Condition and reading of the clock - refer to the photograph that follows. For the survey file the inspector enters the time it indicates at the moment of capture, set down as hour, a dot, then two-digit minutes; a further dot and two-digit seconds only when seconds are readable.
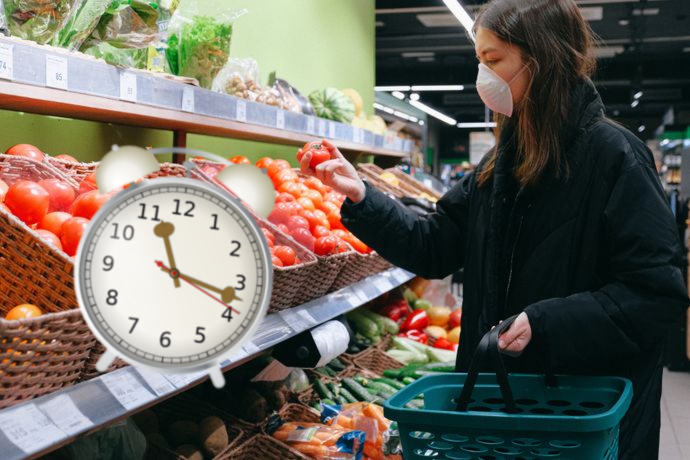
11.17.19
